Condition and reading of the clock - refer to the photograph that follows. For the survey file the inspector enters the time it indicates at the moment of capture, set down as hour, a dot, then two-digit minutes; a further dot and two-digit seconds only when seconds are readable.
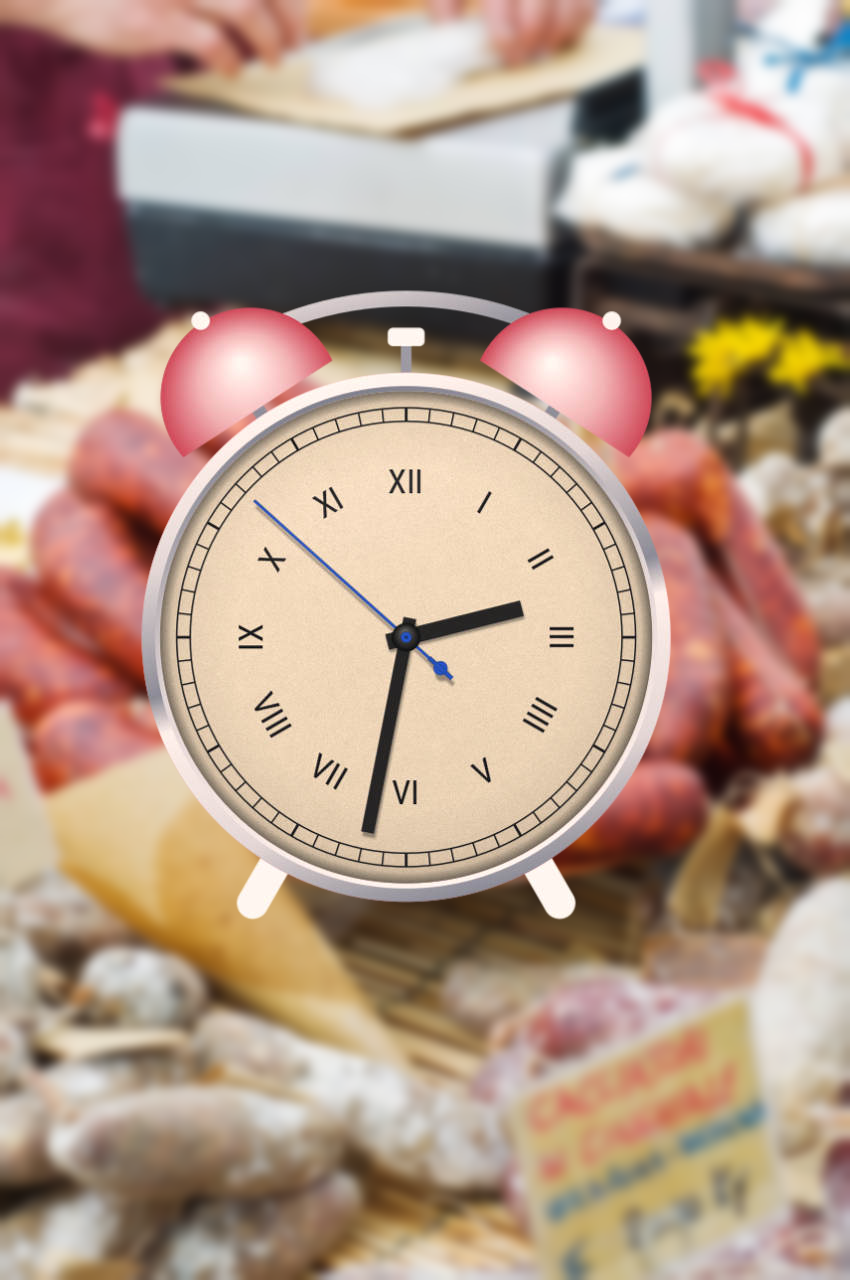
2.31.52
